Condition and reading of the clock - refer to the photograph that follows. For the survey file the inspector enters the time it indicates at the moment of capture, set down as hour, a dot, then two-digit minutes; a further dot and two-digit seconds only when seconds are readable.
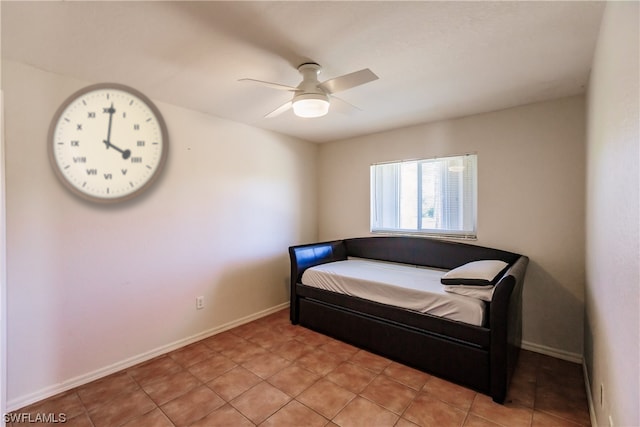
4.01
